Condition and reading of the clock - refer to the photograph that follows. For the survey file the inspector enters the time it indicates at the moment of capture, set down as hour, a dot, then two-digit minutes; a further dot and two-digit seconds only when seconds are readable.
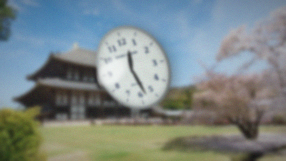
12.28
